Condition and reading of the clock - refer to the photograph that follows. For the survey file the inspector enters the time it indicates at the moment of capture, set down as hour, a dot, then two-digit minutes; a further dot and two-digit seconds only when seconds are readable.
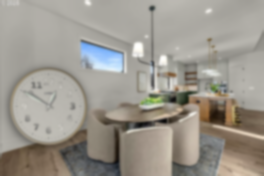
12.50
